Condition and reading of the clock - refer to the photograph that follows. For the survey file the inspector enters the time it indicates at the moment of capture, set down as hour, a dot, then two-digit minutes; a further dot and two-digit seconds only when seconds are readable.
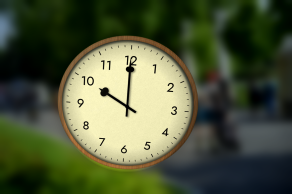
10.00
